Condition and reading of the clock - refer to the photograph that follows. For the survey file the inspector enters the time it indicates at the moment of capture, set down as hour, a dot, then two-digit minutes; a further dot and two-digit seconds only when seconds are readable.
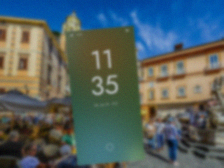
11.35
